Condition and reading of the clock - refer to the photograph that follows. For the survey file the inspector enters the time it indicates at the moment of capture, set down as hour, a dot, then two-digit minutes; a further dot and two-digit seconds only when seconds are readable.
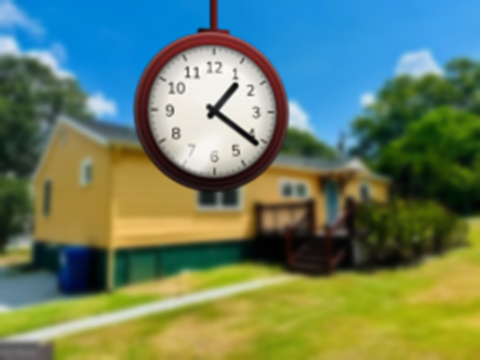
1.21
